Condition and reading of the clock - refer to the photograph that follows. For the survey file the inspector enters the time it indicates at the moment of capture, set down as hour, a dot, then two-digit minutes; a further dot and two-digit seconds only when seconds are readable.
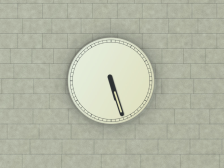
5.27
